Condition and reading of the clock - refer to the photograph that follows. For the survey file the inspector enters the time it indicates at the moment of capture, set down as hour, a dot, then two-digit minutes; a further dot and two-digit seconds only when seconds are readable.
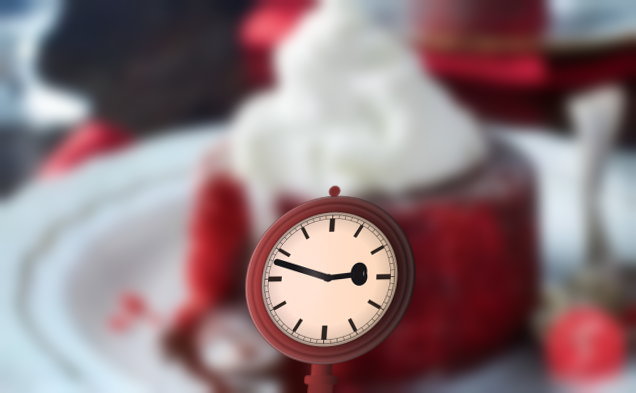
2.48
